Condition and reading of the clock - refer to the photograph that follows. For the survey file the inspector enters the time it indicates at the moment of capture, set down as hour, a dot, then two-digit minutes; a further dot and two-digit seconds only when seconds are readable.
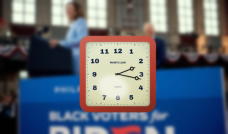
2.17
